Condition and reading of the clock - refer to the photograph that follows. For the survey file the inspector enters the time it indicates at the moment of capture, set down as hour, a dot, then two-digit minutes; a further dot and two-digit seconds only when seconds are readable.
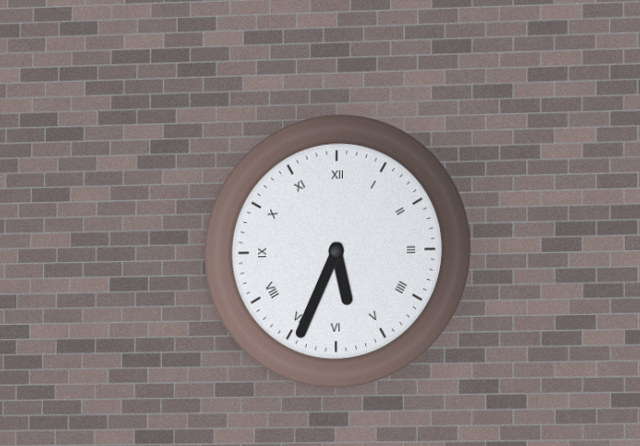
5.34
